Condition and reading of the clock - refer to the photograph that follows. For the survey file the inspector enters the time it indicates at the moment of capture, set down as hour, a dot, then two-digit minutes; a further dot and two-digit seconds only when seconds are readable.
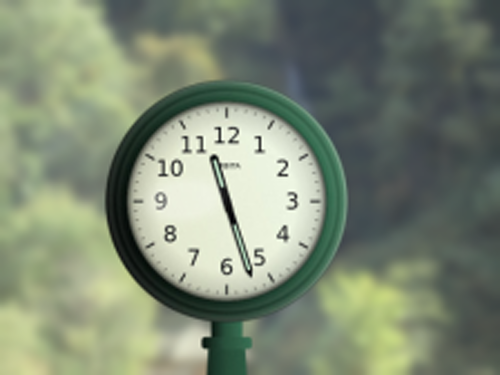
11.27
